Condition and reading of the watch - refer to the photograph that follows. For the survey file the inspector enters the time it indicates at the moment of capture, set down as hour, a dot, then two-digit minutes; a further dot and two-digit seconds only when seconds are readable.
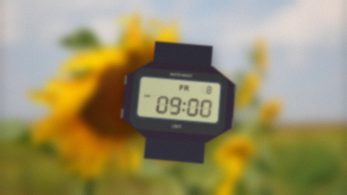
9.00
